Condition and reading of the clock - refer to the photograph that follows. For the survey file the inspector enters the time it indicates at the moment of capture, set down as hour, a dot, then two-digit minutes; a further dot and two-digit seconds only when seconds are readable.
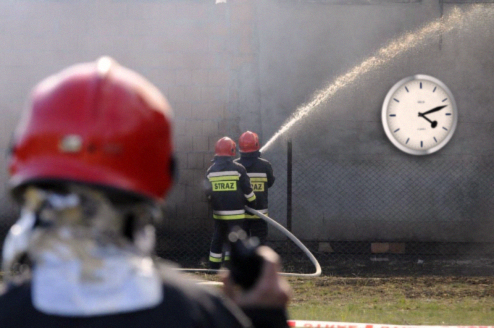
4.12
